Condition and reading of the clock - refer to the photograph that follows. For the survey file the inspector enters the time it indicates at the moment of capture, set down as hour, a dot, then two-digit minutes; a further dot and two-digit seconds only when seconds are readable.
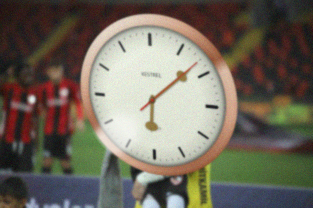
6.08.08
